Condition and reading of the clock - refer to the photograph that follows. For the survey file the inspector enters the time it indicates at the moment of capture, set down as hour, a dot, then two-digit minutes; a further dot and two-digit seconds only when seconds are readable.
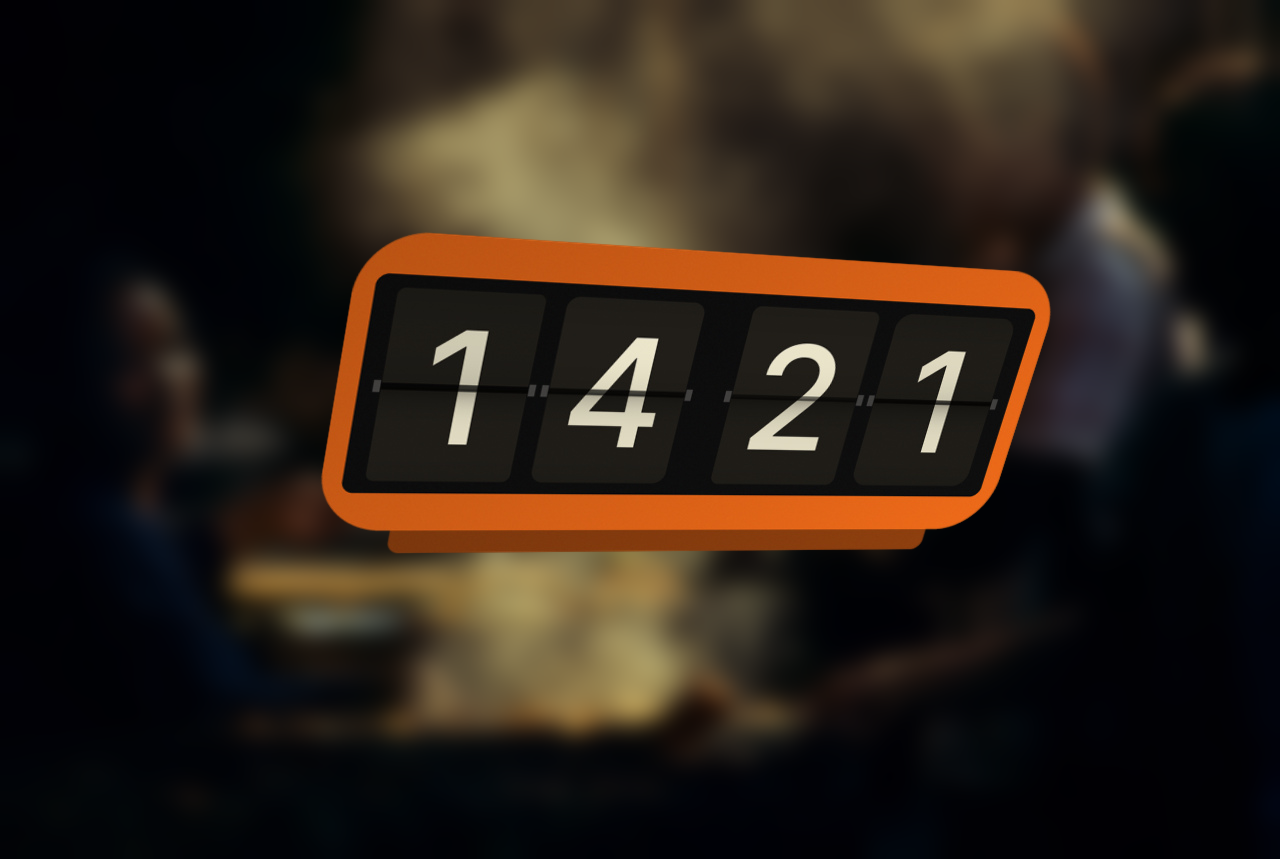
14.21
